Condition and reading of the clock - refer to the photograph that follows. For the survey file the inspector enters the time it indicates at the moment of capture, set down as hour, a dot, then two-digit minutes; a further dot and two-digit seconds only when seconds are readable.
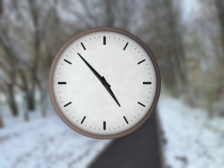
4.53
